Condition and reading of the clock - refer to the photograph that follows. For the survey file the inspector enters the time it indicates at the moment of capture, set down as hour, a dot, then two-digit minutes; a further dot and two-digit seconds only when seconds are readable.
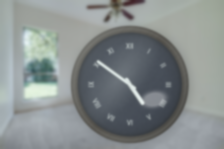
4.51
